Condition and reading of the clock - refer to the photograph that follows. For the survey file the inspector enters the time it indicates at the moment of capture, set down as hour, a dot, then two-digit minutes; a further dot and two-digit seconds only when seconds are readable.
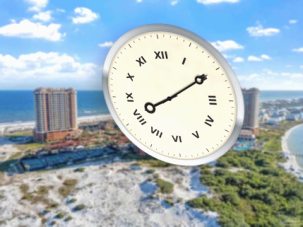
8.10
